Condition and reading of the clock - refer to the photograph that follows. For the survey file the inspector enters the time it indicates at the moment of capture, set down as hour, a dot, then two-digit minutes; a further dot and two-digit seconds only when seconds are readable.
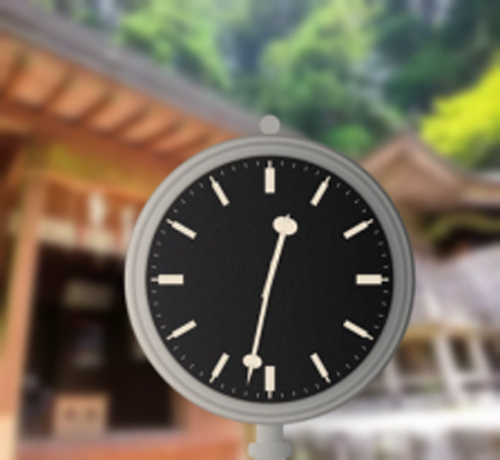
12.32
